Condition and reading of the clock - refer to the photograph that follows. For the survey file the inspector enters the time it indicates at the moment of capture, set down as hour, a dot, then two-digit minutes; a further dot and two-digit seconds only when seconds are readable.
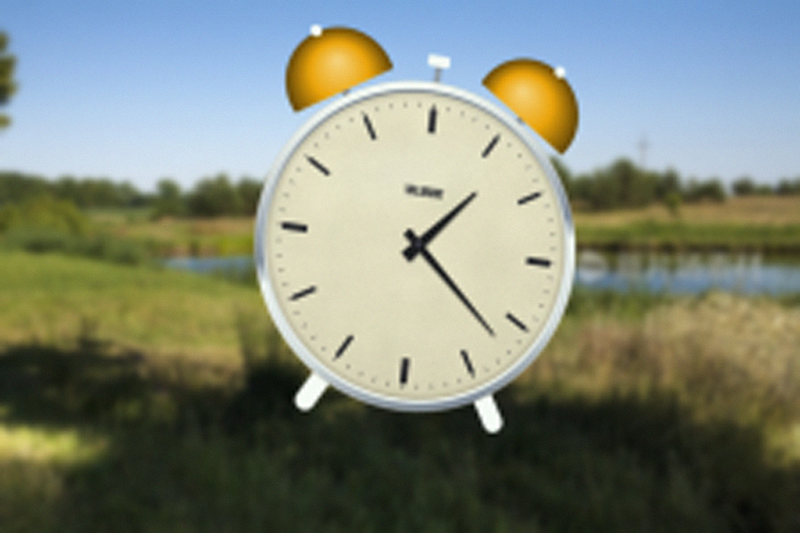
1.22
